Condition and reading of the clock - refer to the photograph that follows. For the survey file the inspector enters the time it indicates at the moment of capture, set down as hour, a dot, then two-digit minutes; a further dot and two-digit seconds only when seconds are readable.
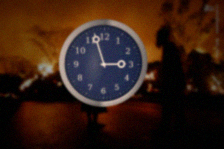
2.57
